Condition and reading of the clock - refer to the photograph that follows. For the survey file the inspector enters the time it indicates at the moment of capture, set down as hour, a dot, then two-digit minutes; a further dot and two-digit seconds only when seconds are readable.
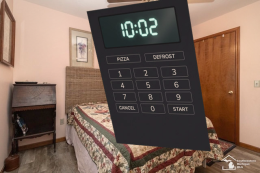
10.02
